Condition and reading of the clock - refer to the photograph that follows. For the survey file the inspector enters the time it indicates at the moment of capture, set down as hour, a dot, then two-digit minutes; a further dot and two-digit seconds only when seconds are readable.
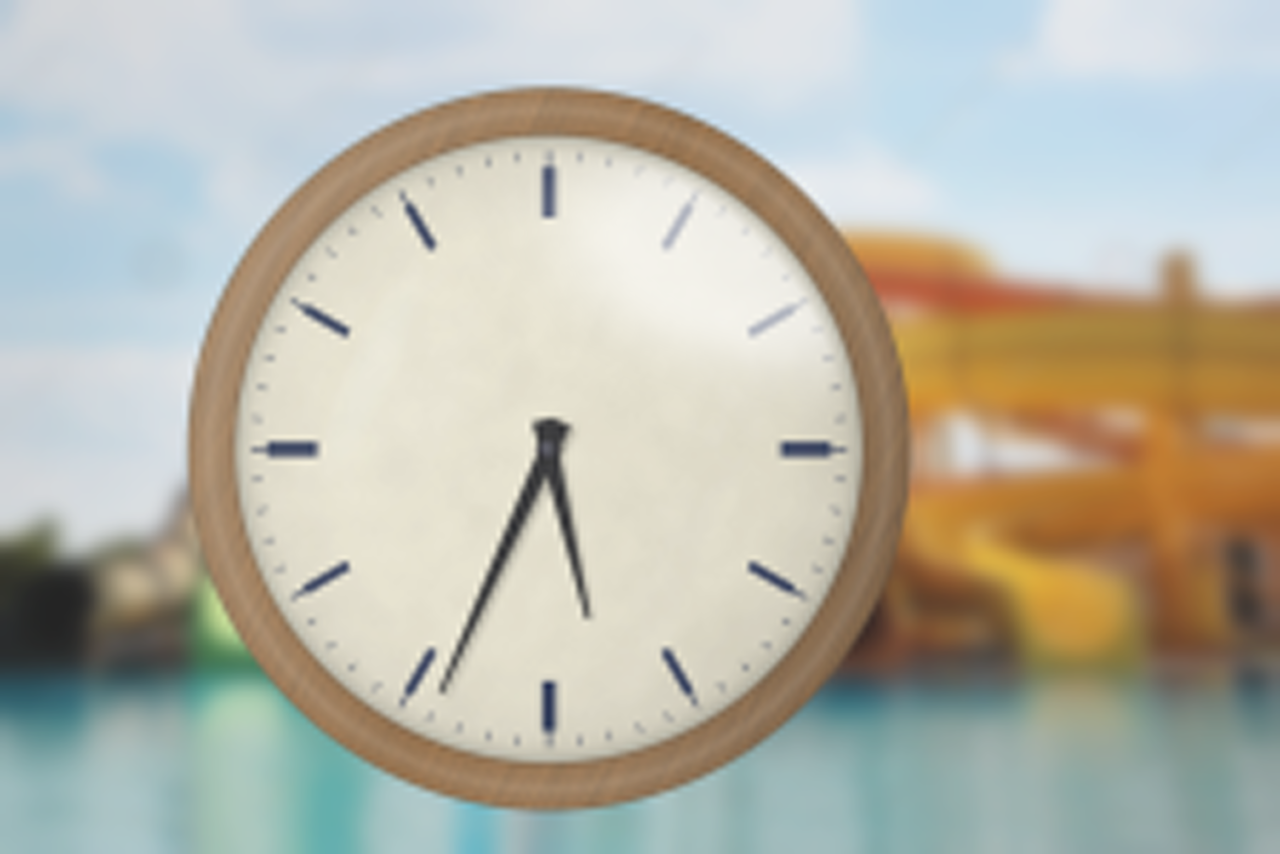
5.34
